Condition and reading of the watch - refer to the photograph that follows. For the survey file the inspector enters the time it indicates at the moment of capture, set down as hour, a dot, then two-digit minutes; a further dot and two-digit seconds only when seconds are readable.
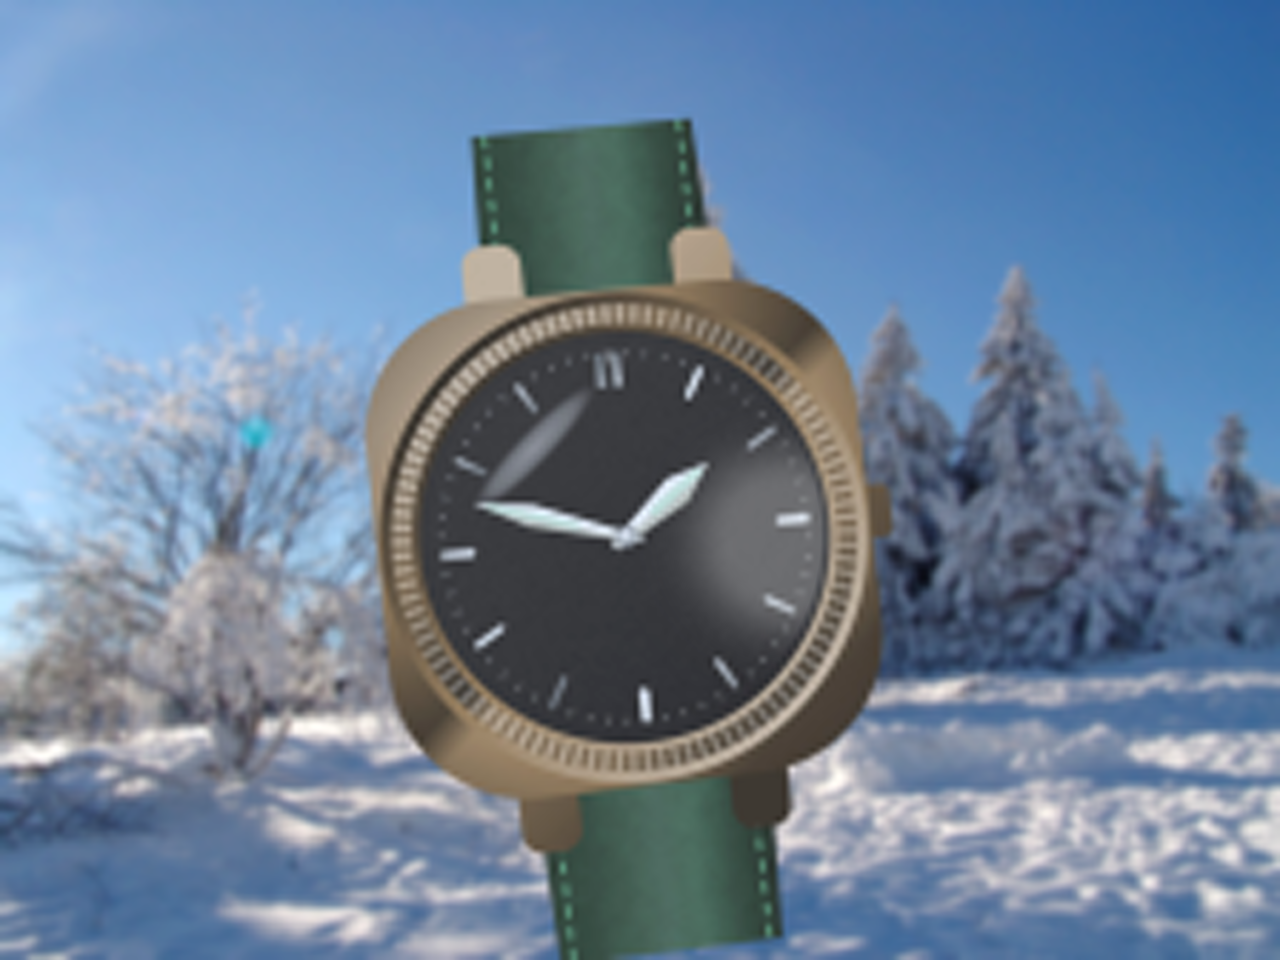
1.48
